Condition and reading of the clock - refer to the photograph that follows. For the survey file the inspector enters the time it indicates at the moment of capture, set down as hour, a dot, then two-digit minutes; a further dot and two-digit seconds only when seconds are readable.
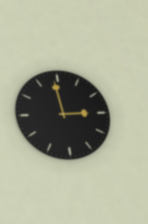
2.59
